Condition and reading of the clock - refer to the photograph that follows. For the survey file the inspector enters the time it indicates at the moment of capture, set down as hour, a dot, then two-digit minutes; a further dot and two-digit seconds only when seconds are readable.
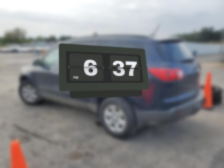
6.37
